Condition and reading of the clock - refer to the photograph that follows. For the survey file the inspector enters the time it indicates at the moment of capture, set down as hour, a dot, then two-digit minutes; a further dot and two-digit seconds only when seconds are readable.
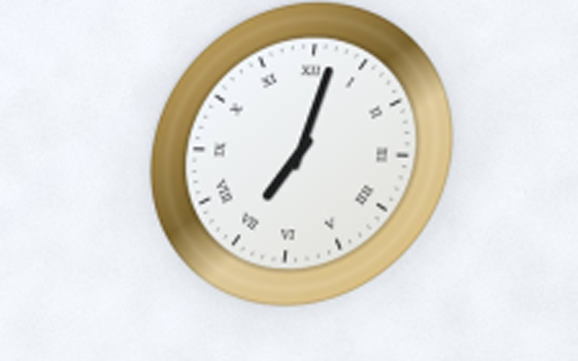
7.02
